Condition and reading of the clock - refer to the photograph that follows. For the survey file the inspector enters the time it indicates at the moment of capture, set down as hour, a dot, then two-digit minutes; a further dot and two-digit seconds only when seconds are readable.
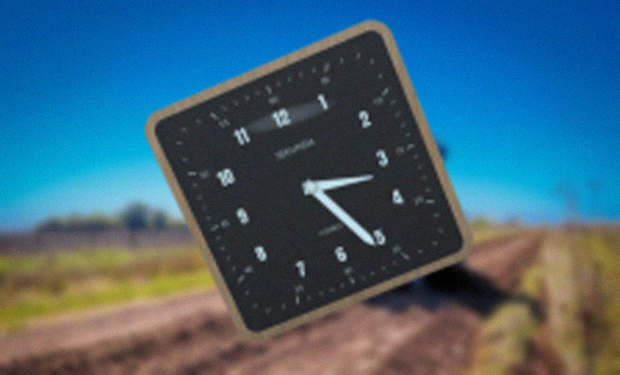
3.26
